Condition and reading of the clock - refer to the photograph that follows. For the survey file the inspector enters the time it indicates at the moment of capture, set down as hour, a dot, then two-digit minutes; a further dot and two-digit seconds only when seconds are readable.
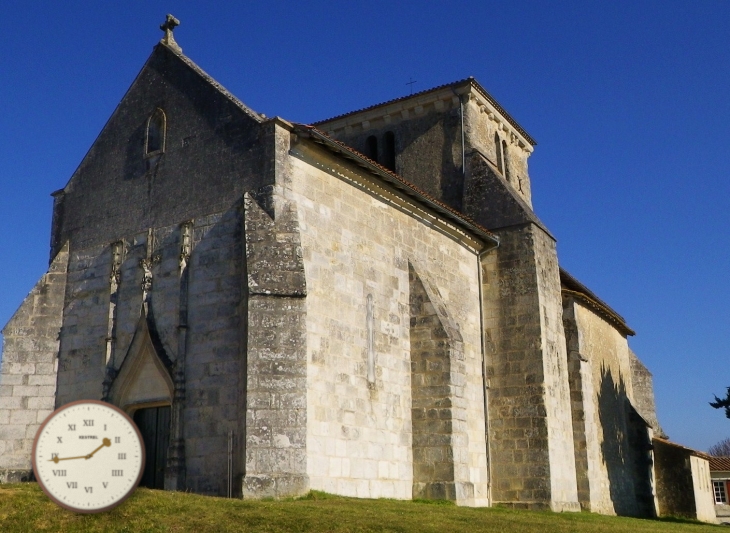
1.44
